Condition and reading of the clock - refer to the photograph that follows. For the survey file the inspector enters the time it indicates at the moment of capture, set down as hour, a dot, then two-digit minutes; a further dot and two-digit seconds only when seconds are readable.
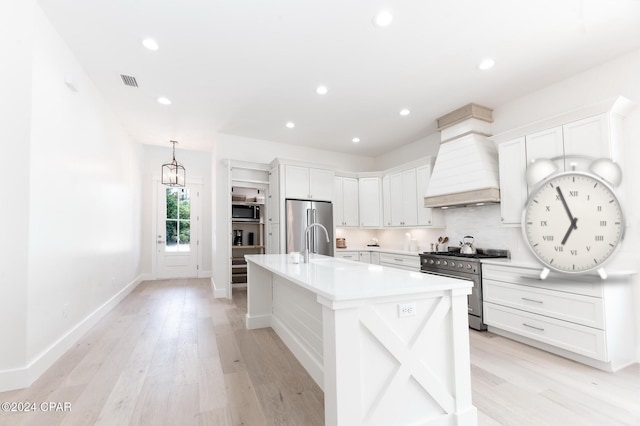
6.56
